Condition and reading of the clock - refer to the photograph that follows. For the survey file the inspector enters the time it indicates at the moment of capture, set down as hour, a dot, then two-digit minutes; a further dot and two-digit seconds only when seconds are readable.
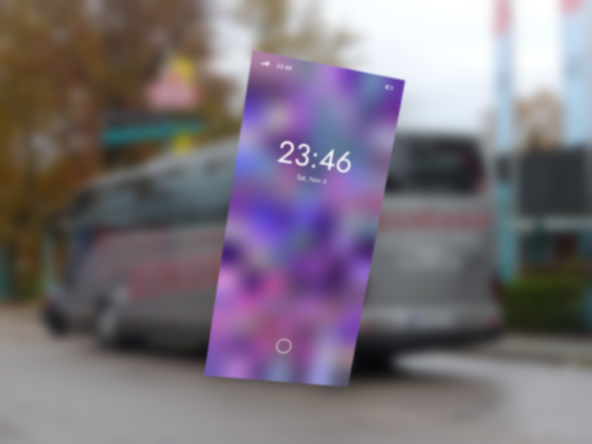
23.46
